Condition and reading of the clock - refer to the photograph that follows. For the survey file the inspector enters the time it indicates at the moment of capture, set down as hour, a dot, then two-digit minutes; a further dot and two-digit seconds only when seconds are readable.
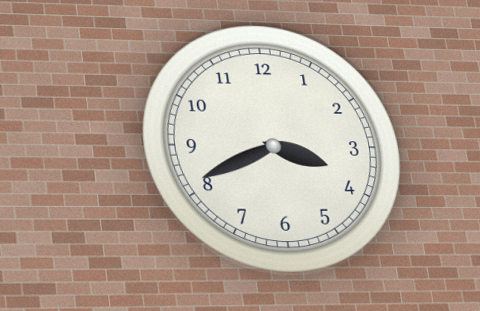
3.41
